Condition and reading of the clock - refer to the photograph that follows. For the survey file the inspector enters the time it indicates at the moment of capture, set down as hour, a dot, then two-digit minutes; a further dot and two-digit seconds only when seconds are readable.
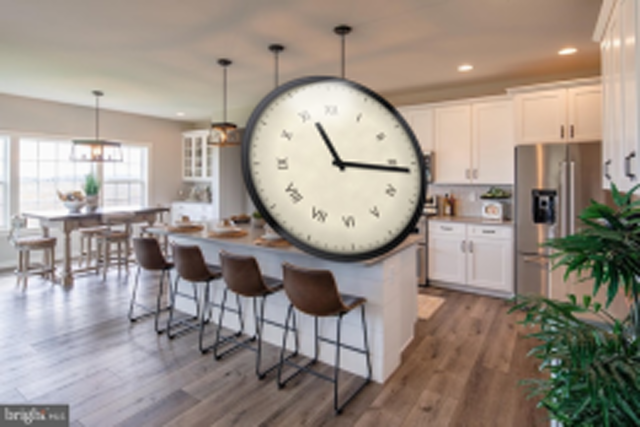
11.16
